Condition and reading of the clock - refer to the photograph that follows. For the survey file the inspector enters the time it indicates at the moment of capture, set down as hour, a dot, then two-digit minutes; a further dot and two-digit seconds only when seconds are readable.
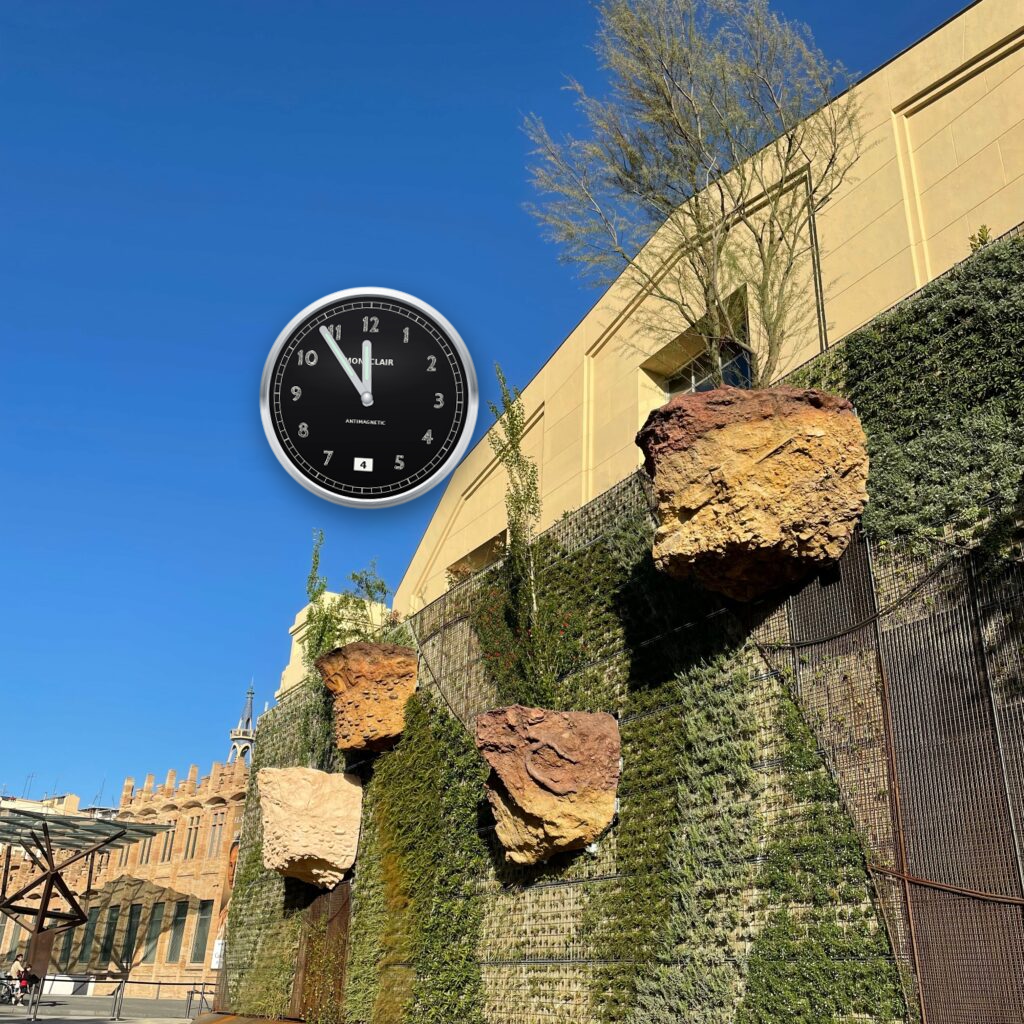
11.54
